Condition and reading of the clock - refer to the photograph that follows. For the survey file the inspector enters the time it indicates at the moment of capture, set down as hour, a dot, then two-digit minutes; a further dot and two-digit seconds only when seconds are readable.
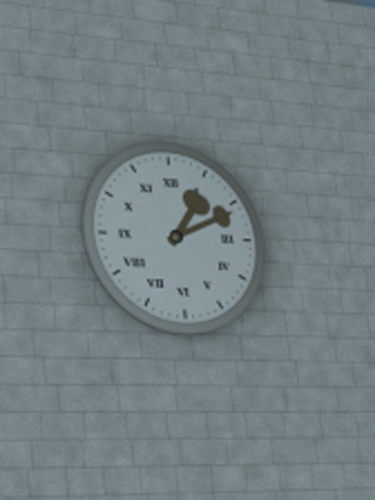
1.11
